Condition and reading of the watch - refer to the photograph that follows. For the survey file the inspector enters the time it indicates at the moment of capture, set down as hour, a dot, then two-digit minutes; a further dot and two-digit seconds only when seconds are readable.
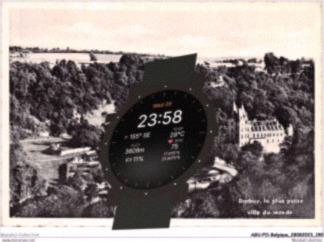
23.58
